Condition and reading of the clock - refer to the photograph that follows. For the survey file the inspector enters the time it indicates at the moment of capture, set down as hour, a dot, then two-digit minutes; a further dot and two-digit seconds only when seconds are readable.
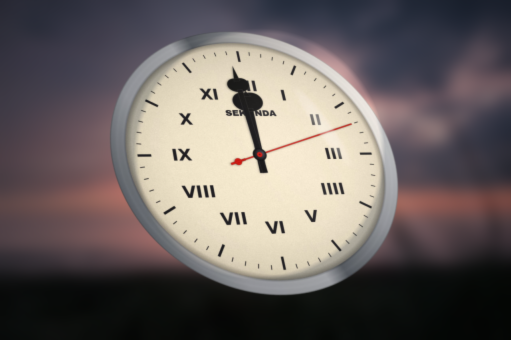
11.59.12
